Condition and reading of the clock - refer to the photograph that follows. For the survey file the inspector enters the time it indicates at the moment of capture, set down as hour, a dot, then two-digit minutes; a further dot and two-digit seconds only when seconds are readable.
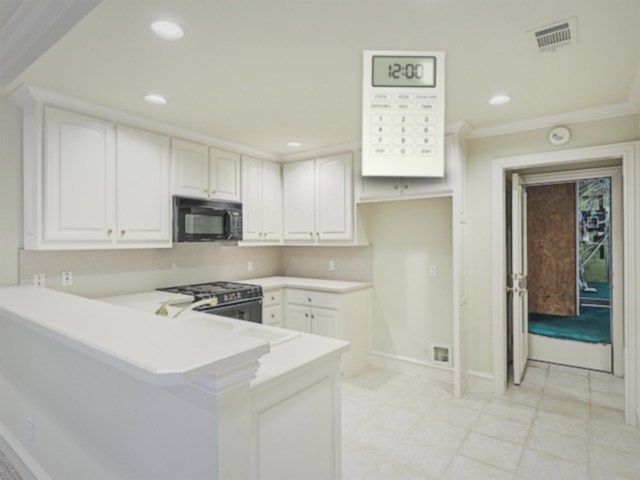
12.00
